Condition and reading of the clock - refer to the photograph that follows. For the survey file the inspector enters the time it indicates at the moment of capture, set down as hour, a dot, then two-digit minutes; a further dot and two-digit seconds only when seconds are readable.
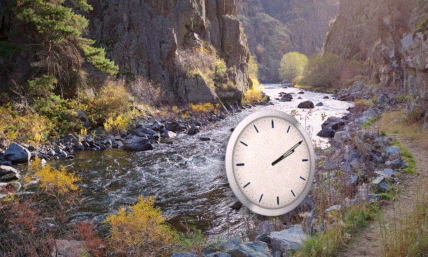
2.10
